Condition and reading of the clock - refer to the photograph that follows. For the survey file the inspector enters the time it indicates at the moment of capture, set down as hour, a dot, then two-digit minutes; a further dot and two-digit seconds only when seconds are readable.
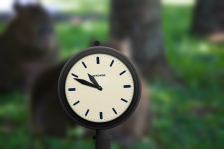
10.49
